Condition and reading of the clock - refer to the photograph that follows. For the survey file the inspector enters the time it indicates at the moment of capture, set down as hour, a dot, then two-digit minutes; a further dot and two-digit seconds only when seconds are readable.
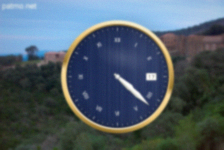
4.22
